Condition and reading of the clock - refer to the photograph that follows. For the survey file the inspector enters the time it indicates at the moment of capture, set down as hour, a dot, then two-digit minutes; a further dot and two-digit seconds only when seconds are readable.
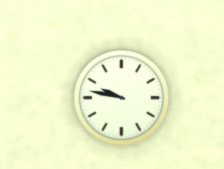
9.47
